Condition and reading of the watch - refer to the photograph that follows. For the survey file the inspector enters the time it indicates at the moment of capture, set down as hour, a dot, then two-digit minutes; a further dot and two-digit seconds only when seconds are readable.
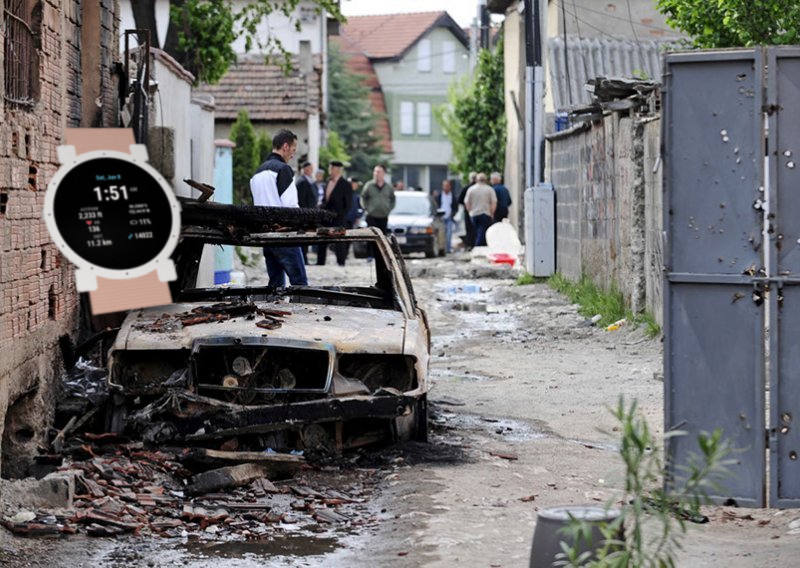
1.51
